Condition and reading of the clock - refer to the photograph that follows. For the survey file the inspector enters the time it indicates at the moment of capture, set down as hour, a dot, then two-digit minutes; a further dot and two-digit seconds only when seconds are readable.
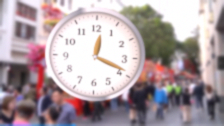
12.19
